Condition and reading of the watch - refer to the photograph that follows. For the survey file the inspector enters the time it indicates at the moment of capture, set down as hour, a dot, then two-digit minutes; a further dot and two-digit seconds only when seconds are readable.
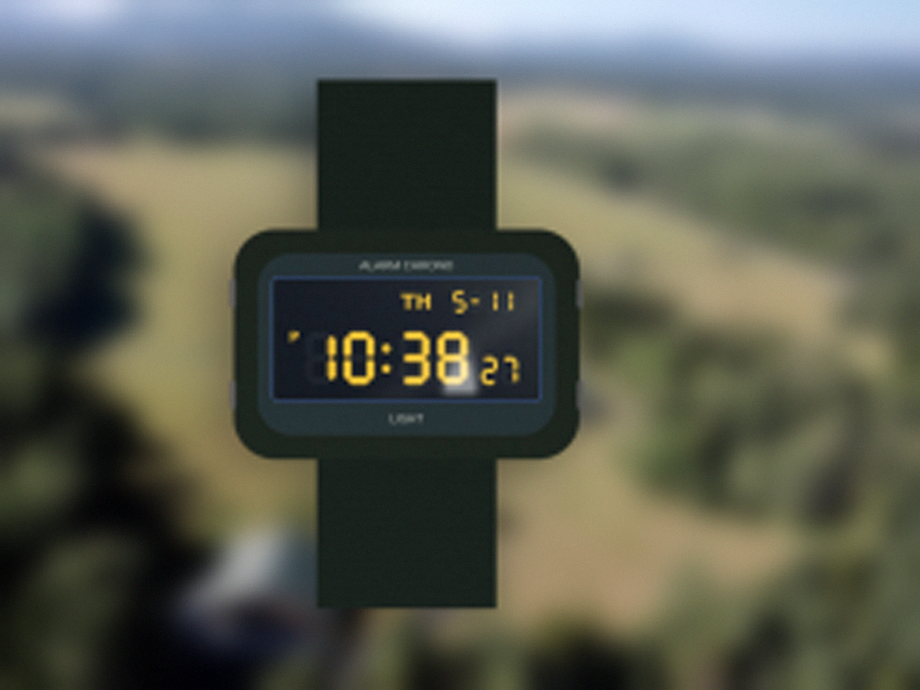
10.38.27
